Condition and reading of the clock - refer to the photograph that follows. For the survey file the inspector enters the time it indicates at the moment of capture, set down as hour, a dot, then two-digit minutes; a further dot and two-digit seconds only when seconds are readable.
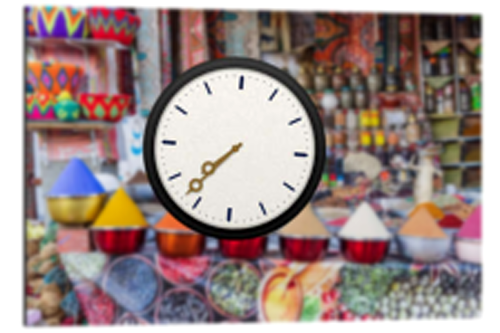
7.37
